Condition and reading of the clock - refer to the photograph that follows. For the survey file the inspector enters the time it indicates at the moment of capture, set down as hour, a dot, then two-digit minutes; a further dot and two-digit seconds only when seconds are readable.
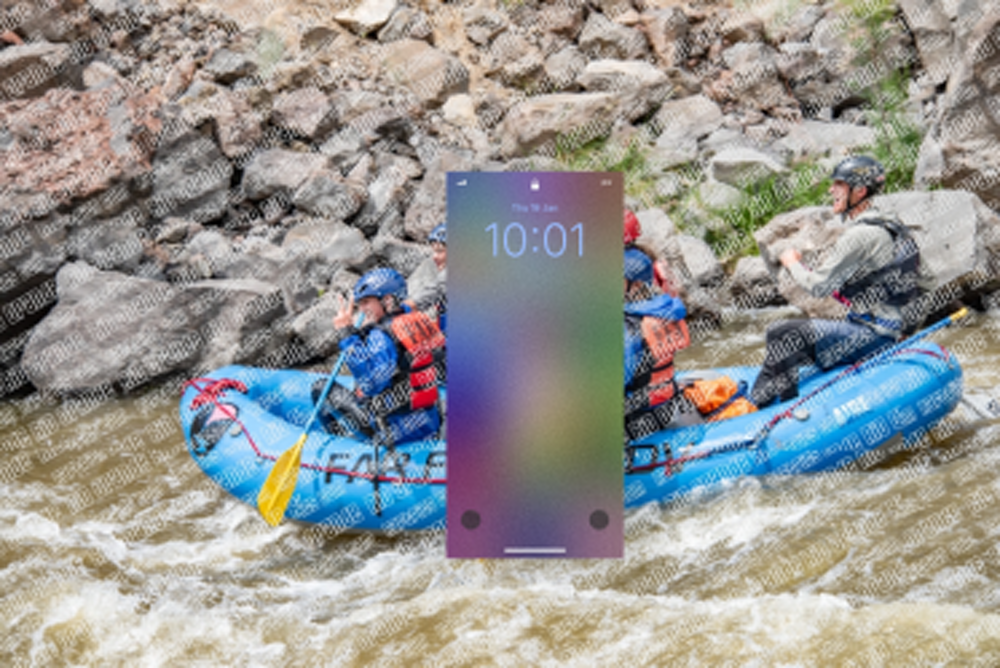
10.01
